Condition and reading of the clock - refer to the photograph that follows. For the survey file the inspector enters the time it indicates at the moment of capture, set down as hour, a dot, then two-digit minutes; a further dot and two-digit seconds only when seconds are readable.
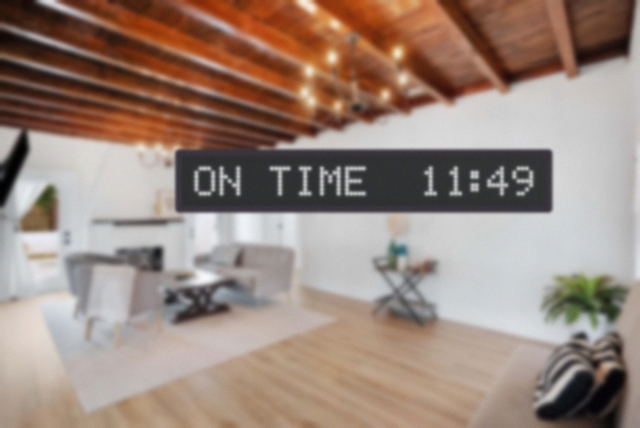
11.49
